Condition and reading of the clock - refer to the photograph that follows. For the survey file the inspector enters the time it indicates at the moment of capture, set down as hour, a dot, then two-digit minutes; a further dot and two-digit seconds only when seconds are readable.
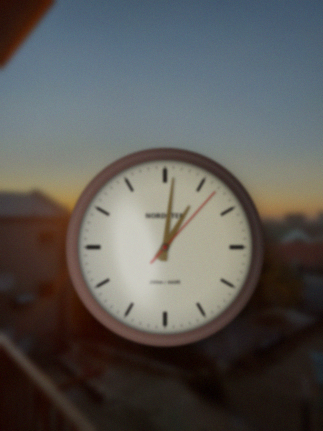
1.01.07
